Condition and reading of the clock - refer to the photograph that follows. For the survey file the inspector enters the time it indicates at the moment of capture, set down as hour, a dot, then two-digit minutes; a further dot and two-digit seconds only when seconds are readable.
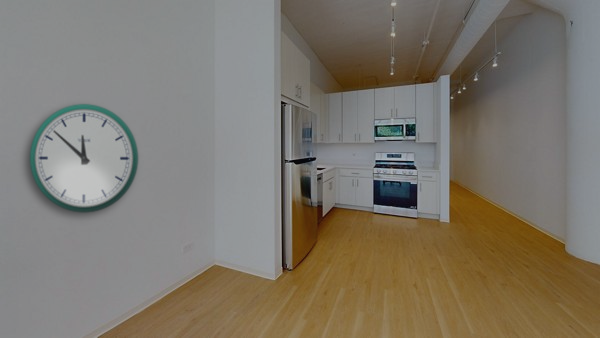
11.52
